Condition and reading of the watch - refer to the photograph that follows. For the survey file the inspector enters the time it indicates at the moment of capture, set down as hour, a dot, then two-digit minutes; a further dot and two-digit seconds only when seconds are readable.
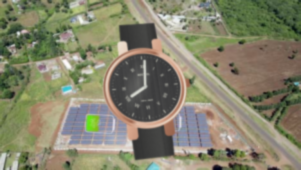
8.01
